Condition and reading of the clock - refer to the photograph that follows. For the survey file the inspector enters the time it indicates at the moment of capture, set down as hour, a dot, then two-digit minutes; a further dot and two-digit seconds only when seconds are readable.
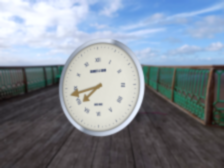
7.43
